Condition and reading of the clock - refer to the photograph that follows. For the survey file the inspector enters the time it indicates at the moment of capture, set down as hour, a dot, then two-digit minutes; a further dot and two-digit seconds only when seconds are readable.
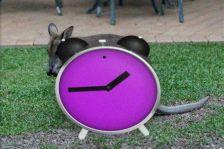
1.45
